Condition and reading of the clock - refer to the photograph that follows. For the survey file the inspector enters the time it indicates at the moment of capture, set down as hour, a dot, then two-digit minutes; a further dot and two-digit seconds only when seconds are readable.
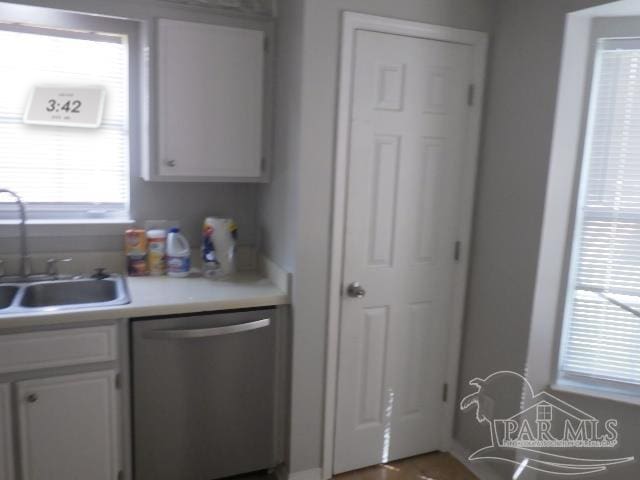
3.42
